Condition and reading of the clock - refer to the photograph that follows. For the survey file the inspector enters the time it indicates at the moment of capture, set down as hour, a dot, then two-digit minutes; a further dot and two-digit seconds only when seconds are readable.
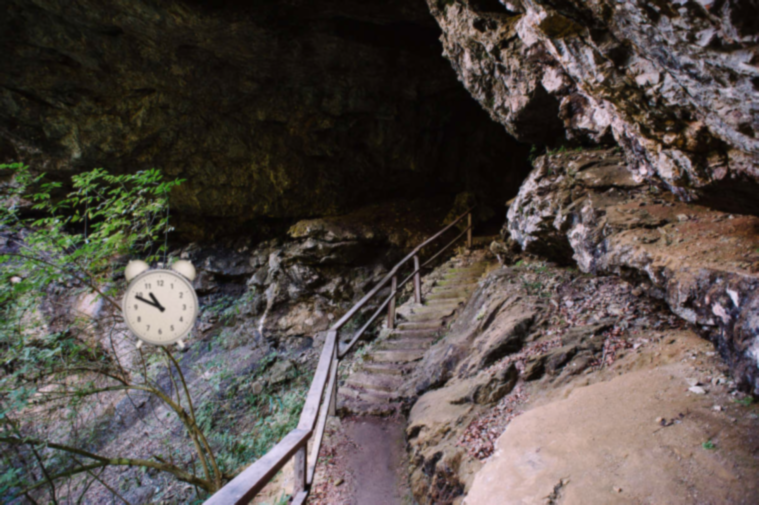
10.49
